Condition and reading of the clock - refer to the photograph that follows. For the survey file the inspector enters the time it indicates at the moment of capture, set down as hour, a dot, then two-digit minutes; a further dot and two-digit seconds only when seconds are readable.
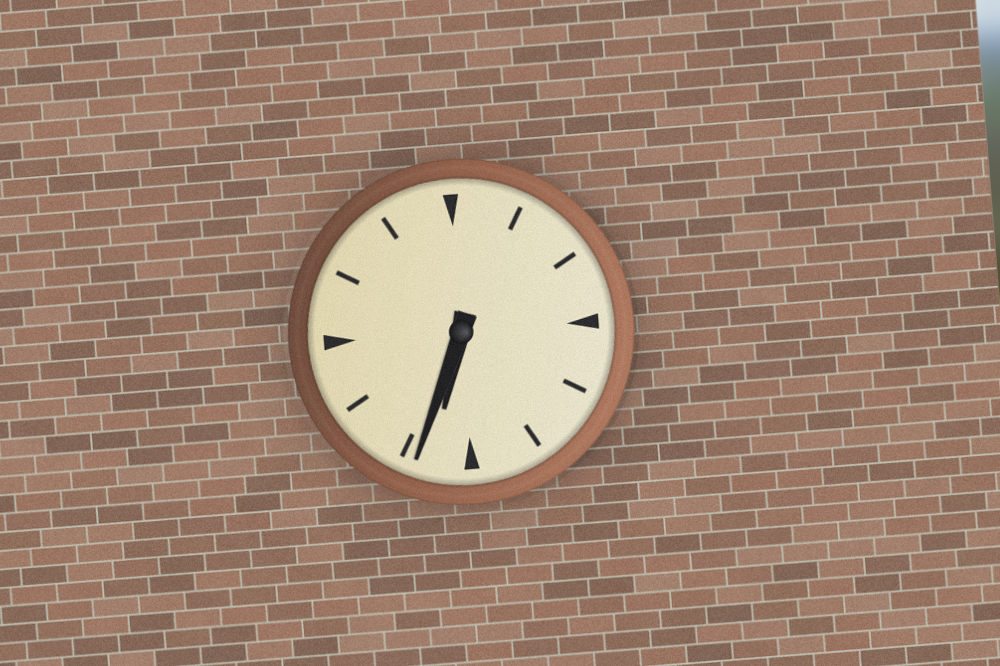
6.34
